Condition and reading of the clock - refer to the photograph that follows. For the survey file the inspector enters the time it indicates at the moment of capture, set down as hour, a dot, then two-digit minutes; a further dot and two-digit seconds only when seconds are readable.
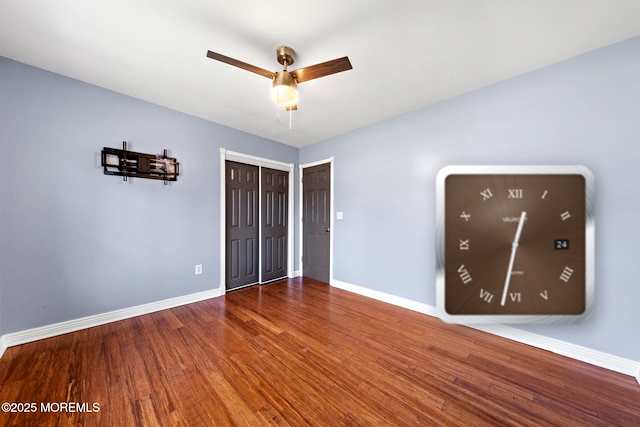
12.32
